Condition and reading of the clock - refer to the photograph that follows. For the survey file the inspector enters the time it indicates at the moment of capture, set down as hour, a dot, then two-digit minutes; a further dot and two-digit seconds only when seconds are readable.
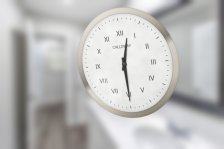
12.30
